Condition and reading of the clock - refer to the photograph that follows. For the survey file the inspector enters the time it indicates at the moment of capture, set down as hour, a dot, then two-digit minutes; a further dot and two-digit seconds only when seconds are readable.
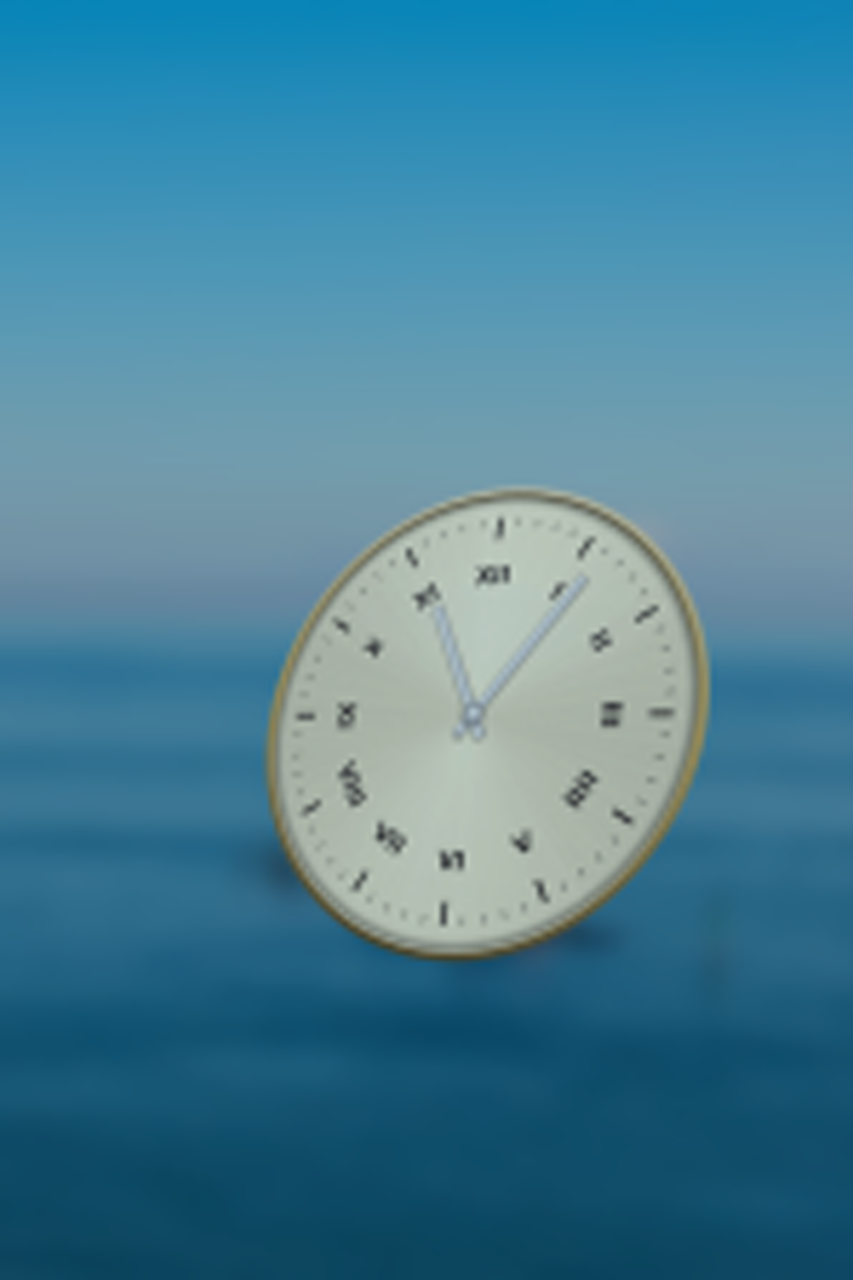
11.06
